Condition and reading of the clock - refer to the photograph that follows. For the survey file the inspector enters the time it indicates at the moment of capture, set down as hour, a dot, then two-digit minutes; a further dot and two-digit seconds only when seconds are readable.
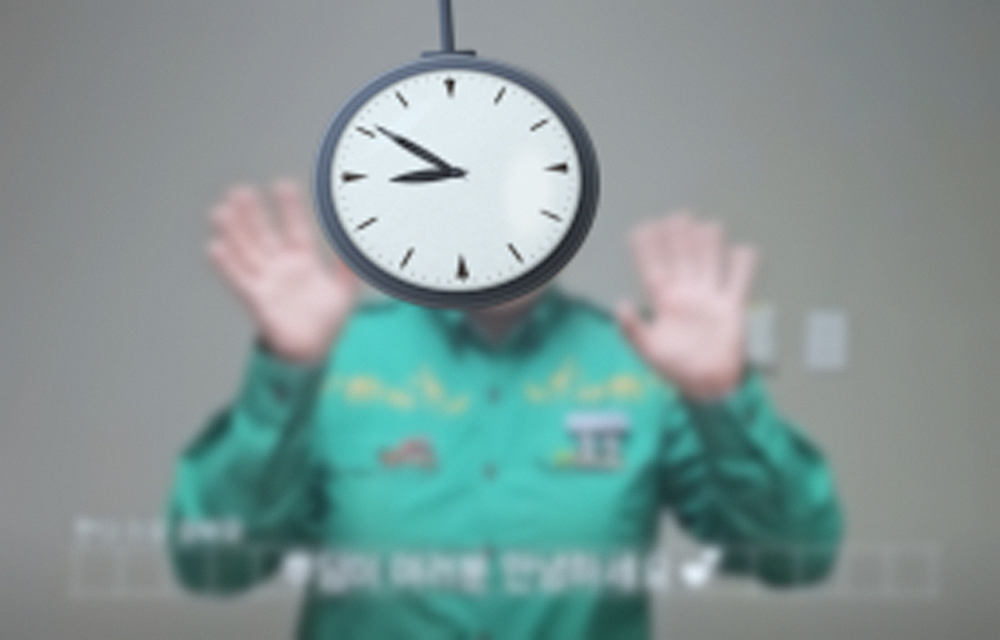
8.51
